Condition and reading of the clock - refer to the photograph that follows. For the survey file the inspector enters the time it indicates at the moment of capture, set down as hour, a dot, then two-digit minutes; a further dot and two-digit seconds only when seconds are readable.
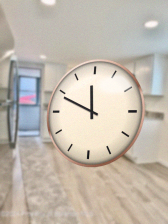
11.49
